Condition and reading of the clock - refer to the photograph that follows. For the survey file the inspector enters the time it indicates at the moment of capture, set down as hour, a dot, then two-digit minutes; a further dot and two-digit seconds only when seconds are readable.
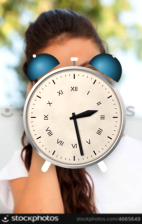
2.28
